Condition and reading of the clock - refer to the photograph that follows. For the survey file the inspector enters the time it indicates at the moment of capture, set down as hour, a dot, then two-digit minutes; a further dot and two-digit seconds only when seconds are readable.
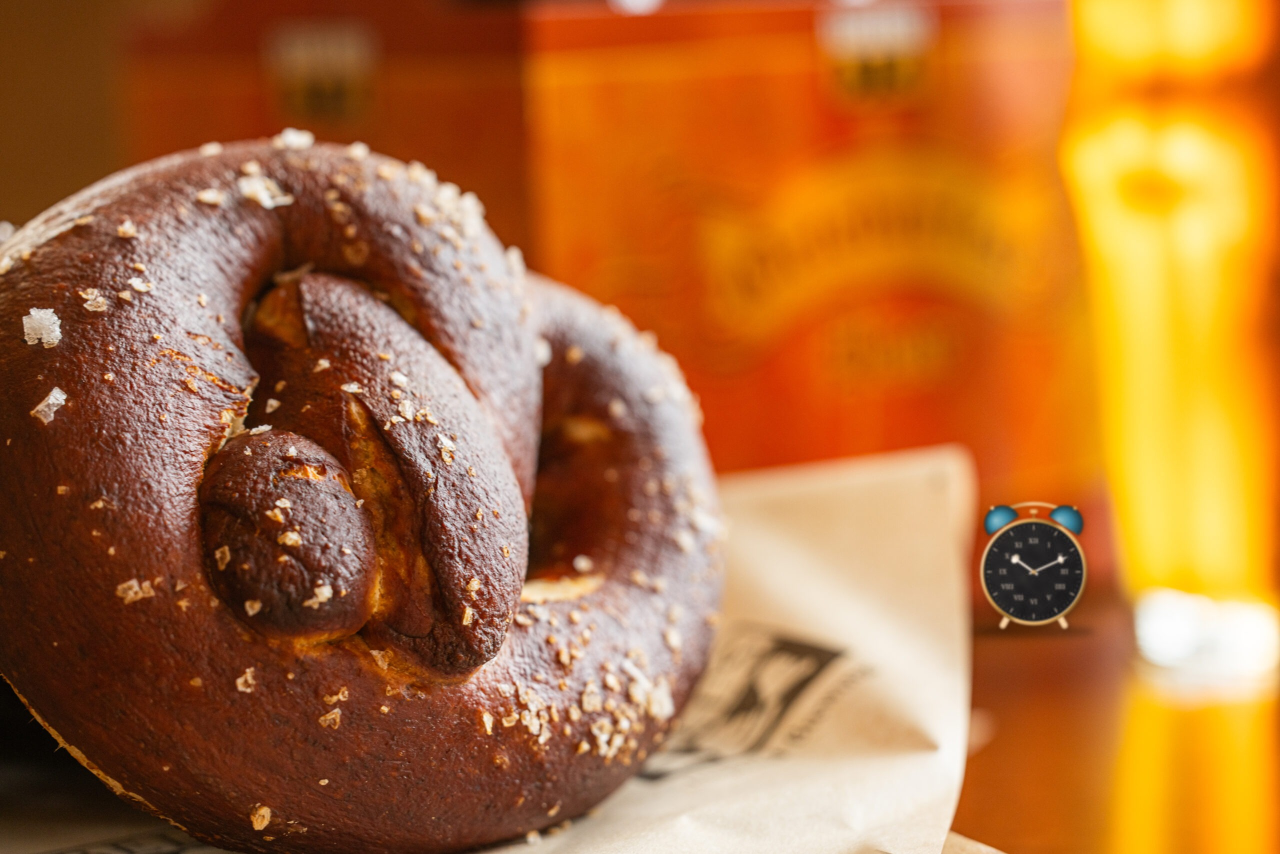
10.11
